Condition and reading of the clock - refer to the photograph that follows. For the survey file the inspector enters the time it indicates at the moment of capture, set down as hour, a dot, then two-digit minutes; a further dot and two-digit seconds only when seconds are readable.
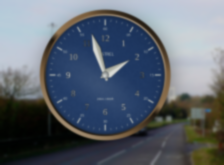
1.57
